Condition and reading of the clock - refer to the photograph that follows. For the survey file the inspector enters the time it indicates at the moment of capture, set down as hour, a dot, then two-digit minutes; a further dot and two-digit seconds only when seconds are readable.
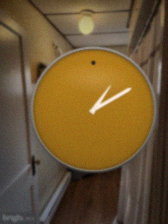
1.10
